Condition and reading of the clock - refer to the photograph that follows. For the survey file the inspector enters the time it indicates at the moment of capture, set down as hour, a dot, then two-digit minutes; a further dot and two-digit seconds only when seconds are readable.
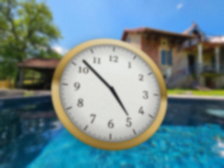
4.52
